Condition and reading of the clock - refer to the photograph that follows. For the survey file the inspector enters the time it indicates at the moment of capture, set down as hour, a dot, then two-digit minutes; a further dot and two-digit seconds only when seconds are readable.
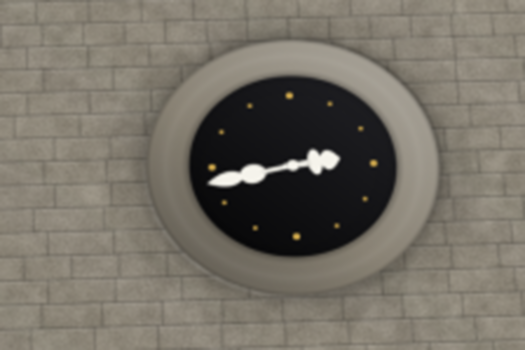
2.43
